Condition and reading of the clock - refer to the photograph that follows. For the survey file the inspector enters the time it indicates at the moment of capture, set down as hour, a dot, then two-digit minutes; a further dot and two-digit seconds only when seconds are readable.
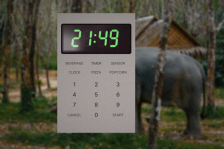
21.49
